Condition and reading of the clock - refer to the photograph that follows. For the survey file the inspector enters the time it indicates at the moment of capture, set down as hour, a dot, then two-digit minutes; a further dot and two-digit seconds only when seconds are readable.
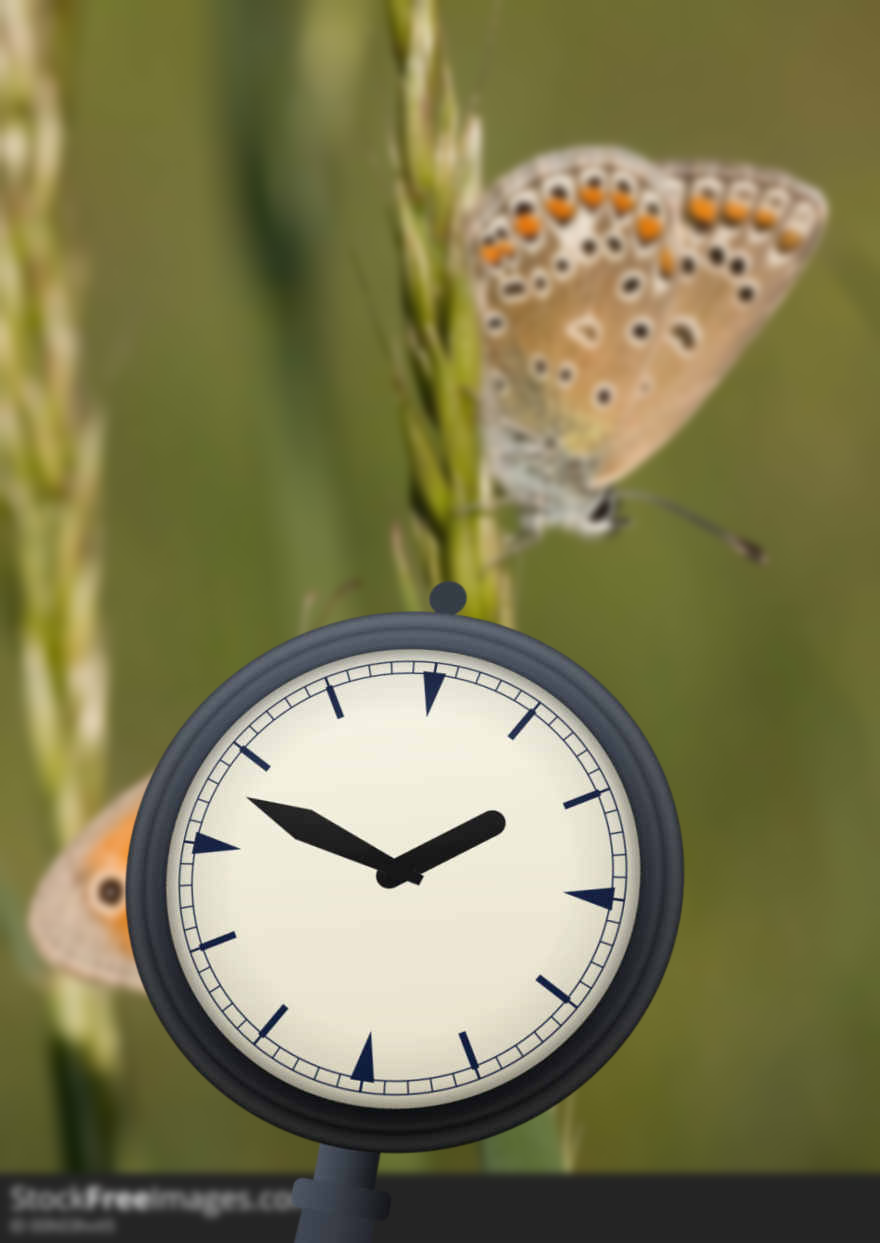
1.48
